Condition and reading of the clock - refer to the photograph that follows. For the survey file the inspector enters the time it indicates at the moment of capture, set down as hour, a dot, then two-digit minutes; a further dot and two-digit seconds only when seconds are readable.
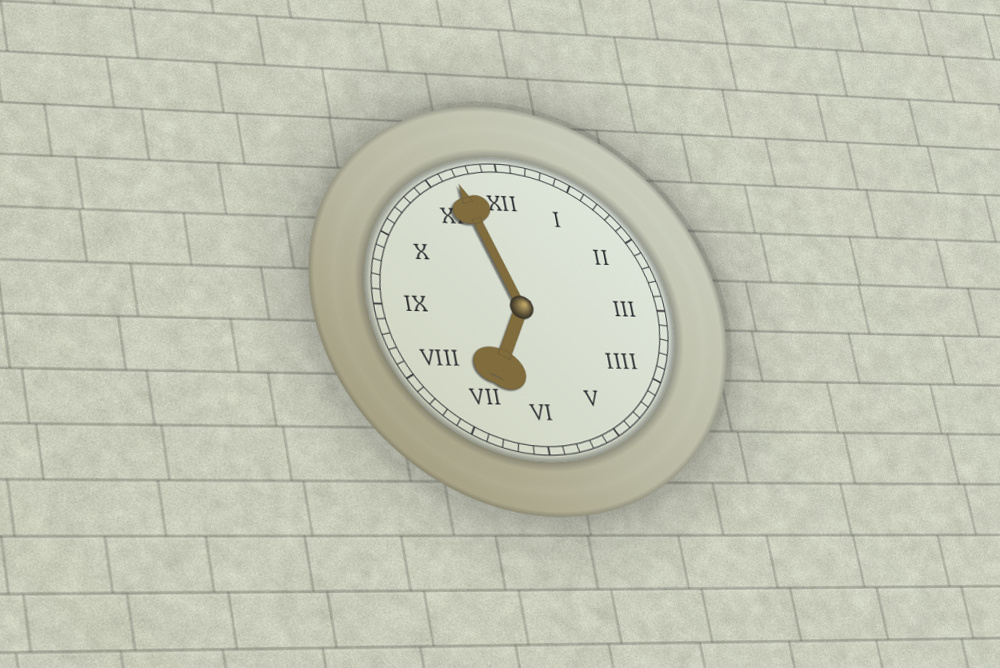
6.57
